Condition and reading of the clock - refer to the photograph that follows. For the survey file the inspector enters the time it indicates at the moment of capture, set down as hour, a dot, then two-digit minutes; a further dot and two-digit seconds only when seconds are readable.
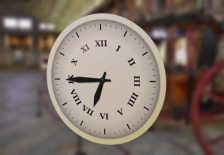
6.45
